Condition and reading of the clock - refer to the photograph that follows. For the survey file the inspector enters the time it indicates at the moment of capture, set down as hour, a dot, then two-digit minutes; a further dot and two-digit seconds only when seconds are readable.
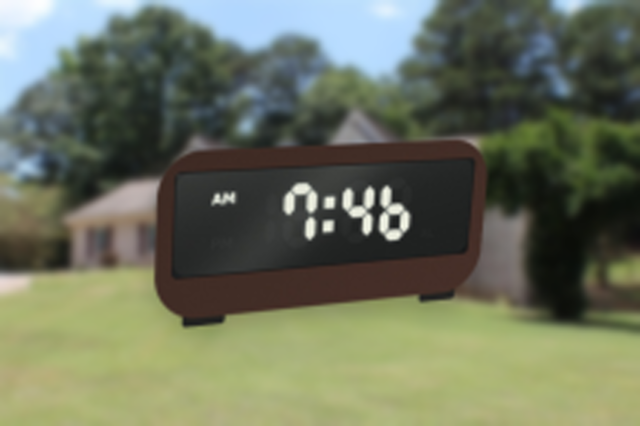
7.46
